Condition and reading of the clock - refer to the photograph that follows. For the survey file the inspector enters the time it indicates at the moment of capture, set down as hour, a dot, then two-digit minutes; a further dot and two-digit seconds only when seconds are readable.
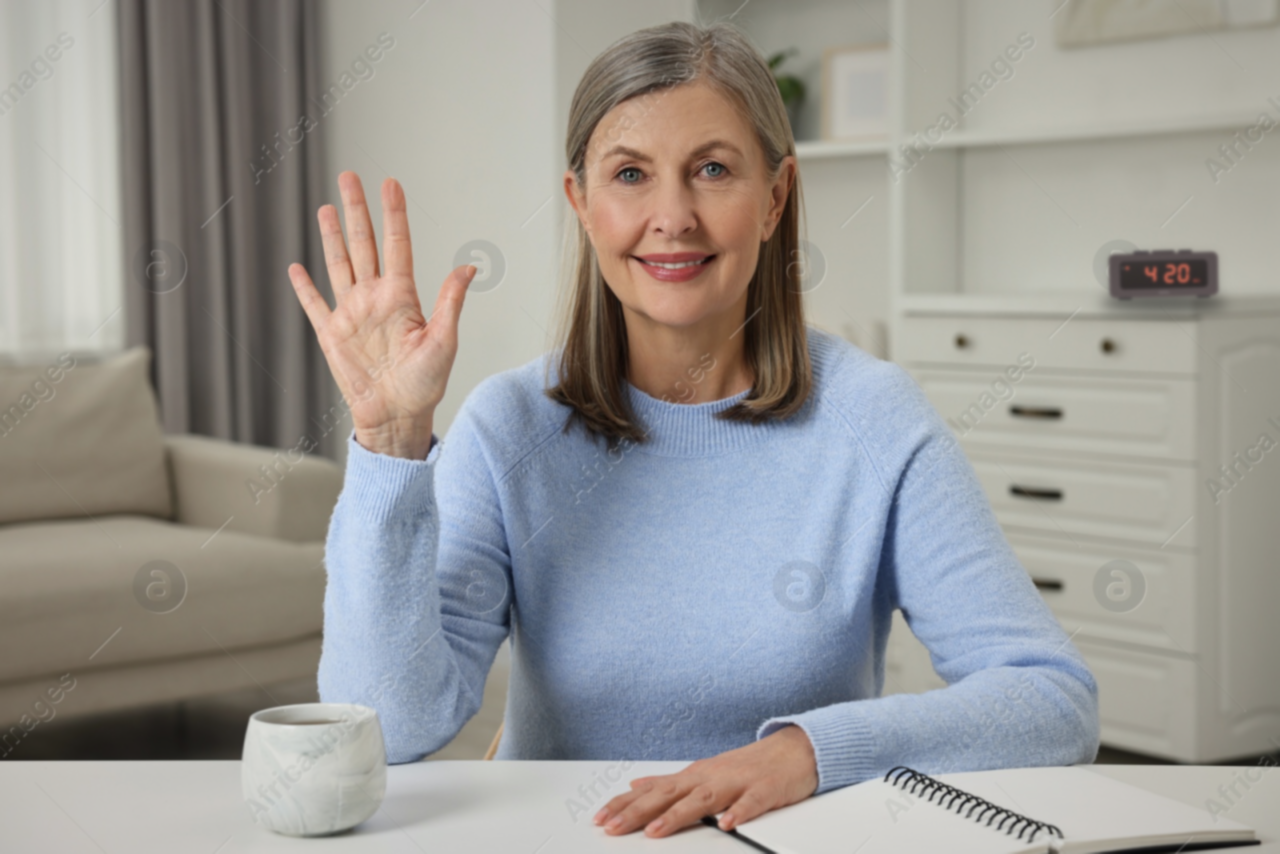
4.20
